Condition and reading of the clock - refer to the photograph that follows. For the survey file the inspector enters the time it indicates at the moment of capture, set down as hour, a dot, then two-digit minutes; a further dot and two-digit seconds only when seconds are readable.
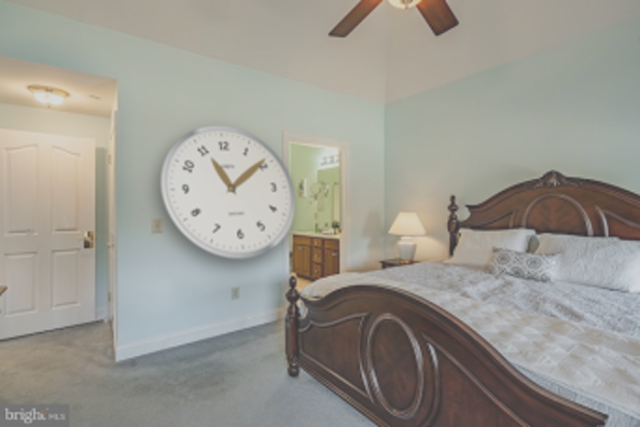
11.09
